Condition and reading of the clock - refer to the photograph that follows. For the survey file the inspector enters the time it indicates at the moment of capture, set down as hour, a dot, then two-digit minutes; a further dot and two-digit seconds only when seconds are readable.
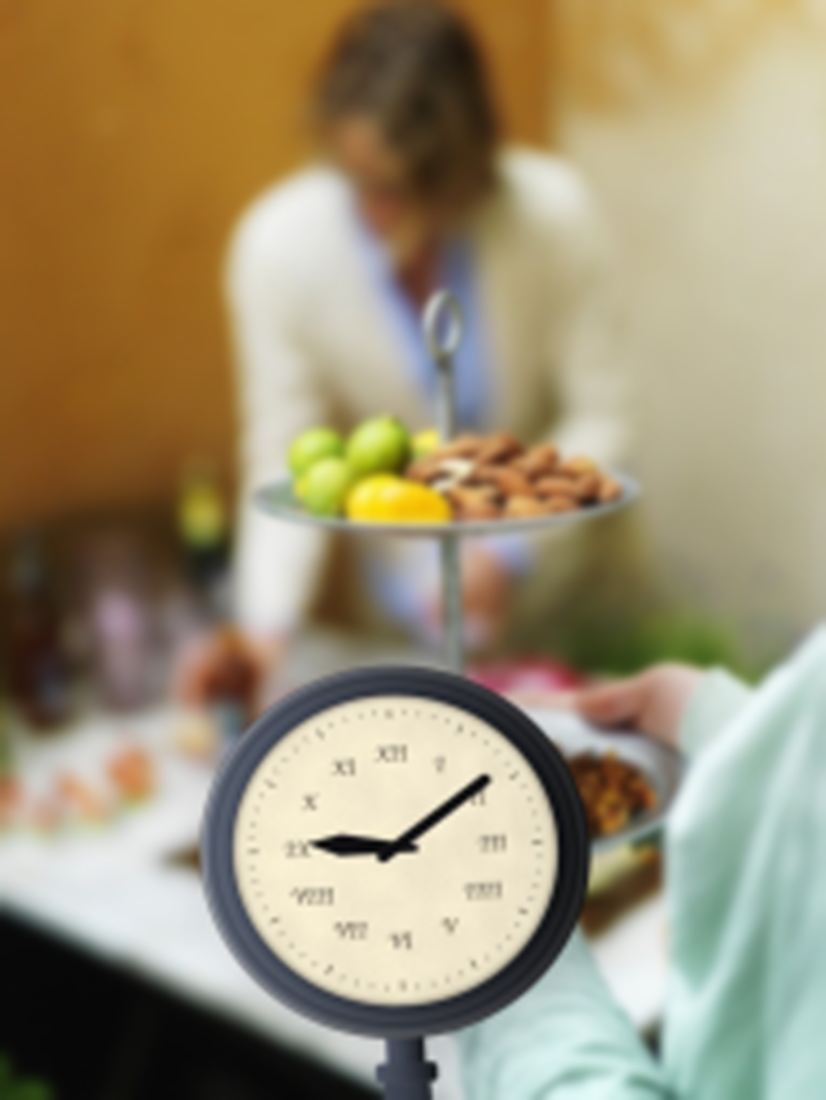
9.09
